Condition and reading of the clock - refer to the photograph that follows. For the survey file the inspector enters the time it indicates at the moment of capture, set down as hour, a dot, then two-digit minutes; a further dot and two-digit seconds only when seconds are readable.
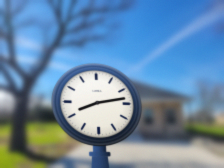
8.13
